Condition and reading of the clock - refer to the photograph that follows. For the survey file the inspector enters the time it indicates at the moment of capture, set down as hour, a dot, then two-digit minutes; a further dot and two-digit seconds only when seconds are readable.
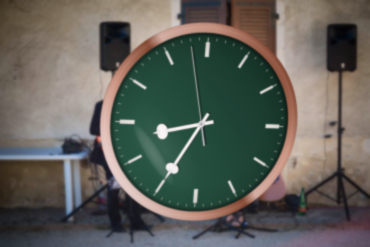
8.34.58
